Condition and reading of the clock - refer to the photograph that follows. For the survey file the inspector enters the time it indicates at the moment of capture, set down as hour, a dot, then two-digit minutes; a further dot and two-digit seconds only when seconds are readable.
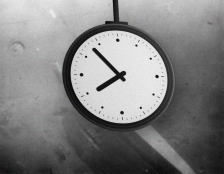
7.53
